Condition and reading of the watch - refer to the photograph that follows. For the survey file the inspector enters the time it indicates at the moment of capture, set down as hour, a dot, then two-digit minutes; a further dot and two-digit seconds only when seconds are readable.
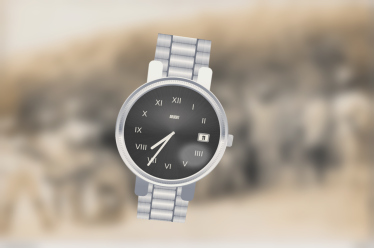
7.35
